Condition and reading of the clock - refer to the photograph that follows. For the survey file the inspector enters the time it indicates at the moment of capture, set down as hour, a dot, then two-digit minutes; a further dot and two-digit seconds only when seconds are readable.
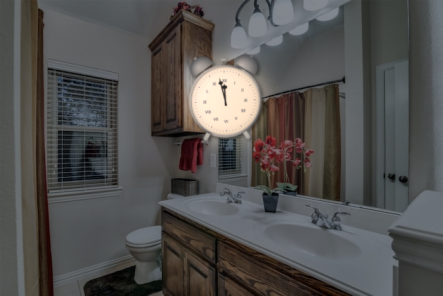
11.58
